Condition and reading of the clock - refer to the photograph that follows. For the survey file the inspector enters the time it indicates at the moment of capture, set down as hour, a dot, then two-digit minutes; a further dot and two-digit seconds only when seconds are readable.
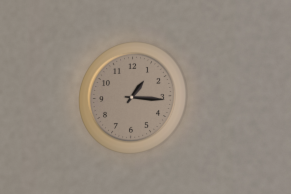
1.16
